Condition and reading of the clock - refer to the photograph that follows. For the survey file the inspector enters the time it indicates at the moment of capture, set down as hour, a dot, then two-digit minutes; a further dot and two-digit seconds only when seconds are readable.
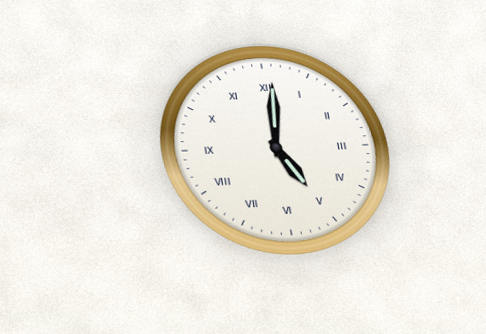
5.01
